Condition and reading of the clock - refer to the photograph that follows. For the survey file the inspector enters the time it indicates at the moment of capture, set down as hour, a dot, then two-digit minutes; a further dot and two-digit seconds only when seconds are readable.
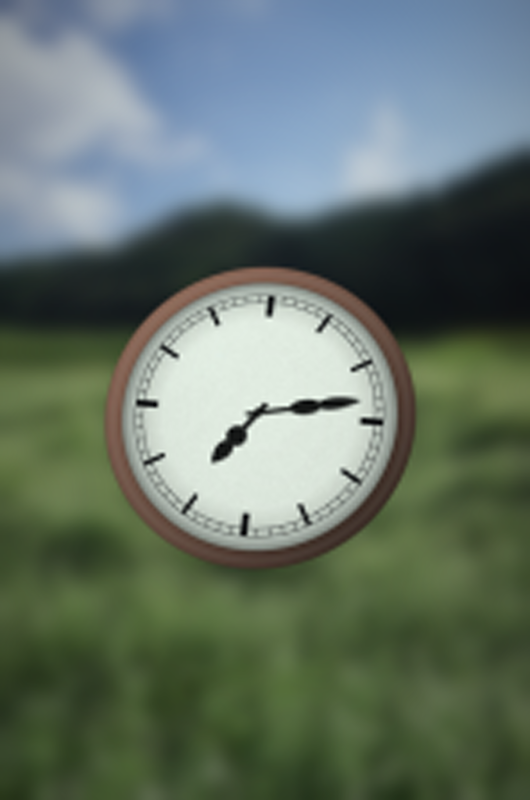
7.13
